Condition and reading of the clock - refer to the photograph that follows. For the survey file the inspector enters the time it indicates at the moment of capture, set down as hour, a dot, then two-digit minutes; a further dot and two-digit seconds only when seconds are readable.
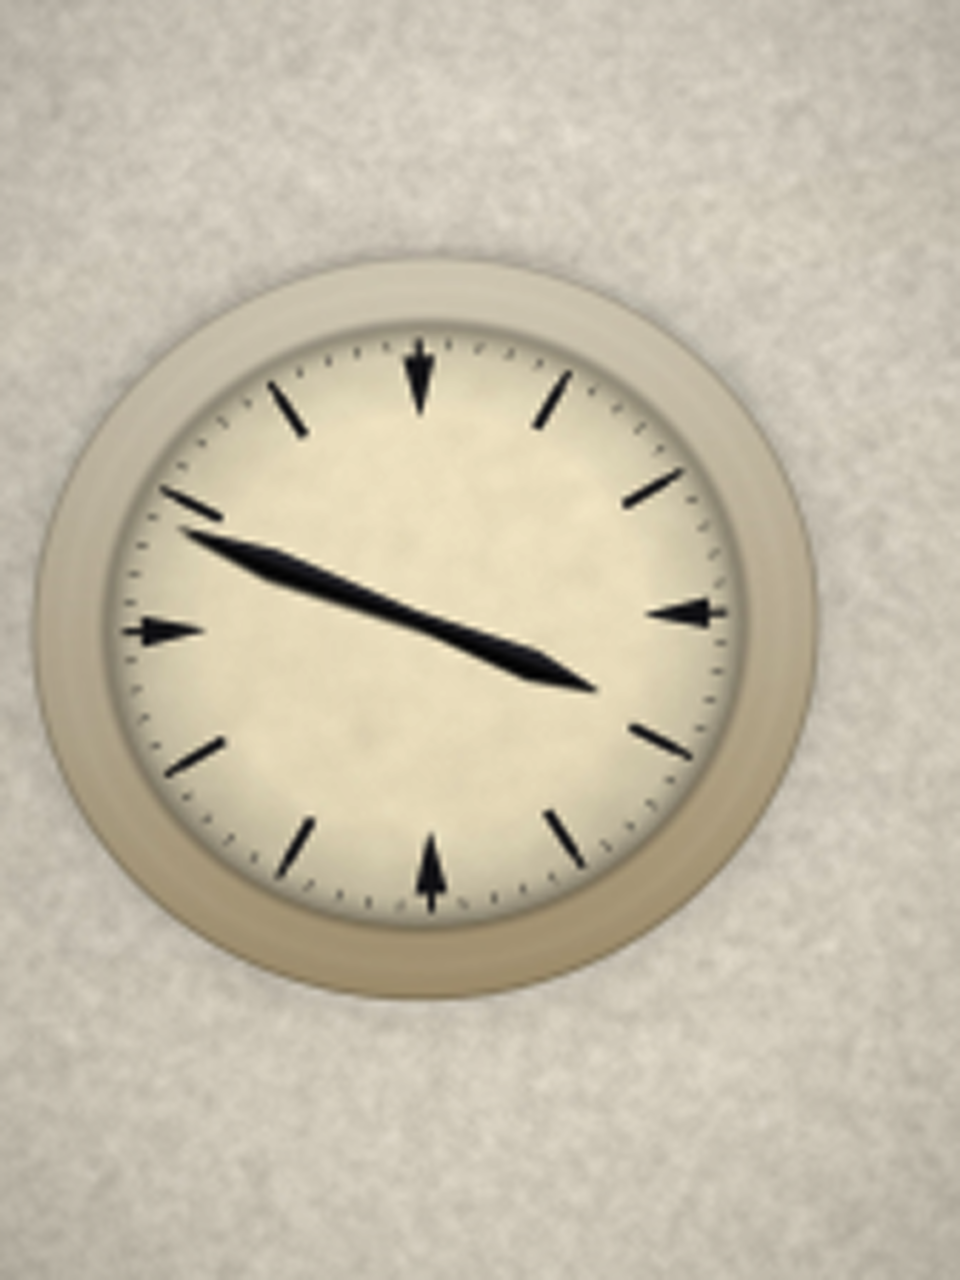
3.49
